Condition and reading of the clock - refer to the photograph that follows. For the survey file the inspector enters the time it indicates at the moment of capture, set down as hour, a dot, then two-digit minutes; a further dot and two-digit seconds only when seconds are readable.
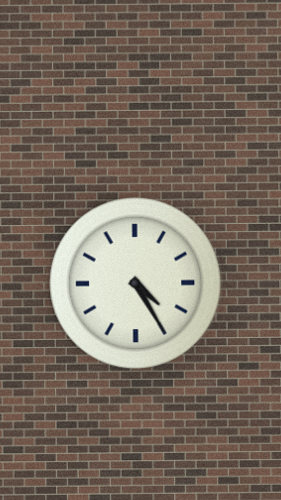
4.25
